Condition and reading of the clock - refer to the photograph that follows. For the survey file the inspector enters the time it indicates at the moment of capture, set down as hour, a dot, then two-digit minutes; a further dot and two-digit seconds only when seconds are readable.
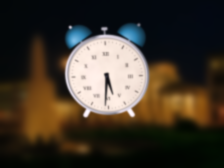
5.31
